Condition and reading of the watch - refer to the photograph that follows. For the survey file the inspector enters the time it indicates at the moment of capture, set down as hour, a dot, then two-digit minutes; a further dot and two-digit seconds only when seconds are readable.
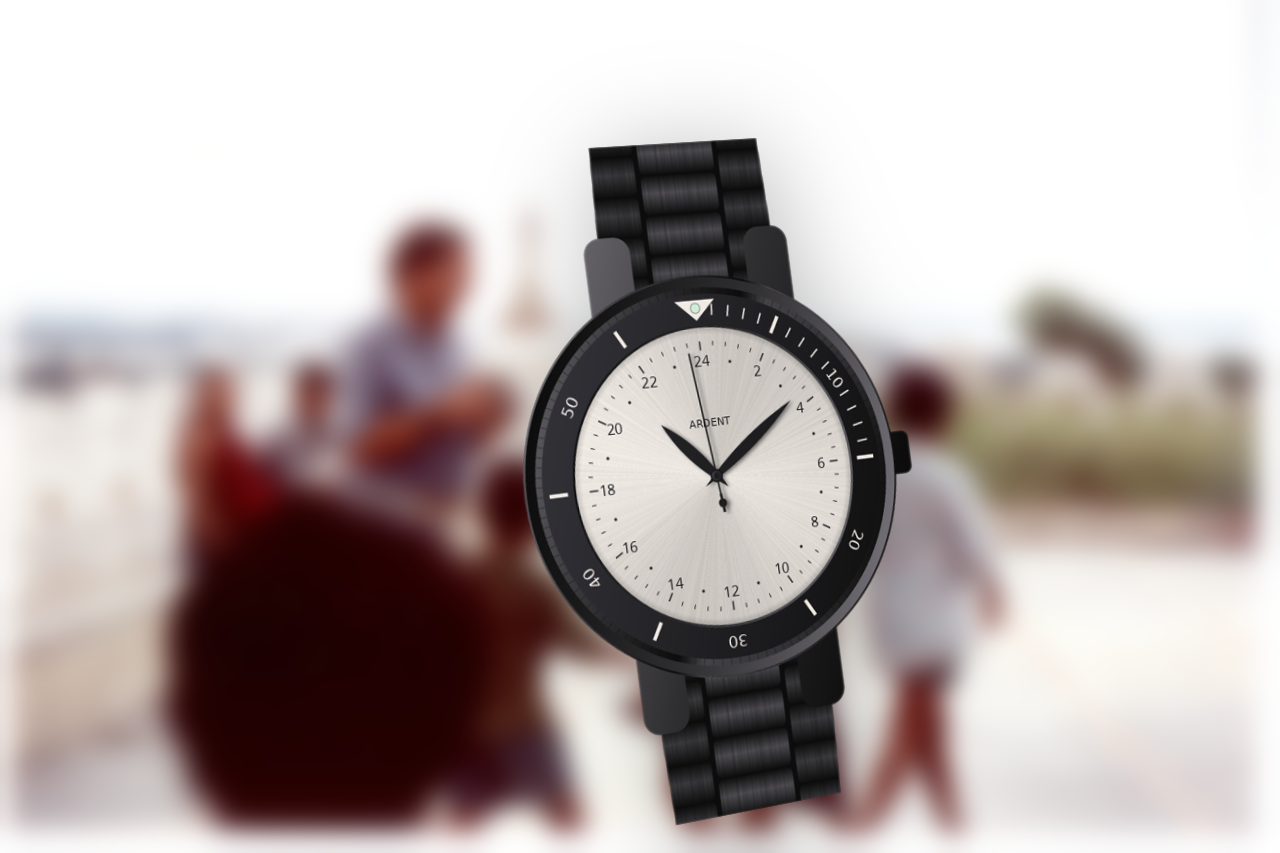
21.08.59
